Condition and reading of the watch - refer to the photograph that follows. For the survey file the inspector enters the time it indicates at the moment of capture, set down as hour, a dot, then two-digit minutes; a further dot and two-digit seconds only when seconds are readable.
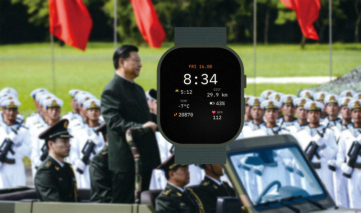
8.34
